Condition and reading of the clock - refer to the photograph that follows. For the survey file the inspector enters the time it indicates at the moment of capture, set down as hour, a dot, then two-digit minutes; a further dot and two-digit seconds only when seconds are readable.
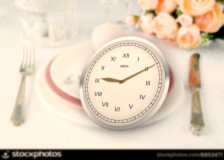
9.10
